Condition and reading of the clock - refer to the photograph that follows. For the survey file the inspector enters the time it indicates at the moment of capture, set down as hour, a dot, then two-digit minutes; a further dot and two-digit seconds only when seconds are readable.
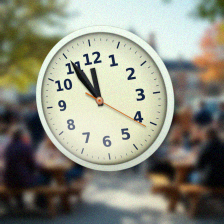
11.55.21
